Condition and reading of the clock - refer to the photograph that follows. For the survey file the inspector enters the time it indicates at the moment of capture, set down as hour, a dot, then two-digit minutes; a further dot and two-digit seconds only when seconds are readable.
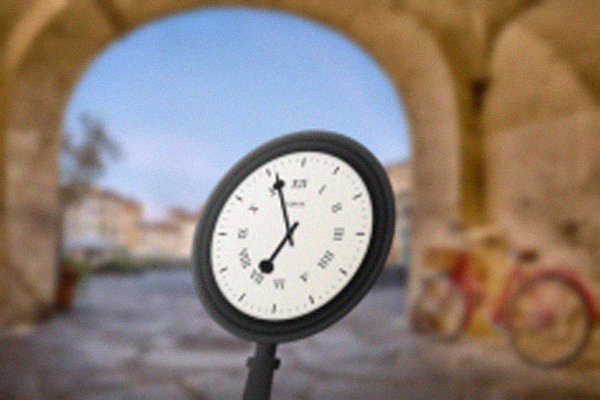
6.56
